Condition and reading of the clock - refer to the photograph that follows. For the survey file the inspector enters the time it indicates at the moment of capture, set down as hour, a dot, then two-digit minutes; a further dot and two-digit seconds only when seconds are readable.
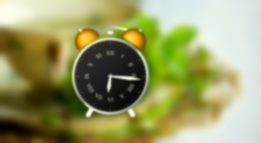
6.16
